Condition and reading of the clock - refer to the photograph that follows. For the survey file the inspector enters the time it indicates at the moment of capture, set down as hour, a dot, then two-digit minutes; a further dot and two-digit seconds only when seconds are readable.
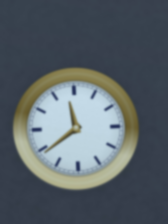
11.39
